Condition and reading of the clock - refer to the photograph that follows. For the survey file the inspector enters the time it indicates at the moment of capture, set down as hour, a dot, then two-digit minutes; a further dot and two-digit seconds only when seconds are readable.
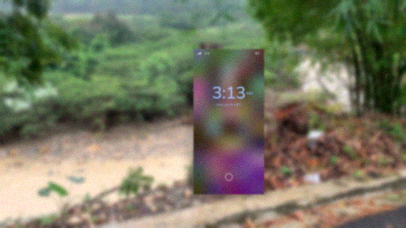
3.13
